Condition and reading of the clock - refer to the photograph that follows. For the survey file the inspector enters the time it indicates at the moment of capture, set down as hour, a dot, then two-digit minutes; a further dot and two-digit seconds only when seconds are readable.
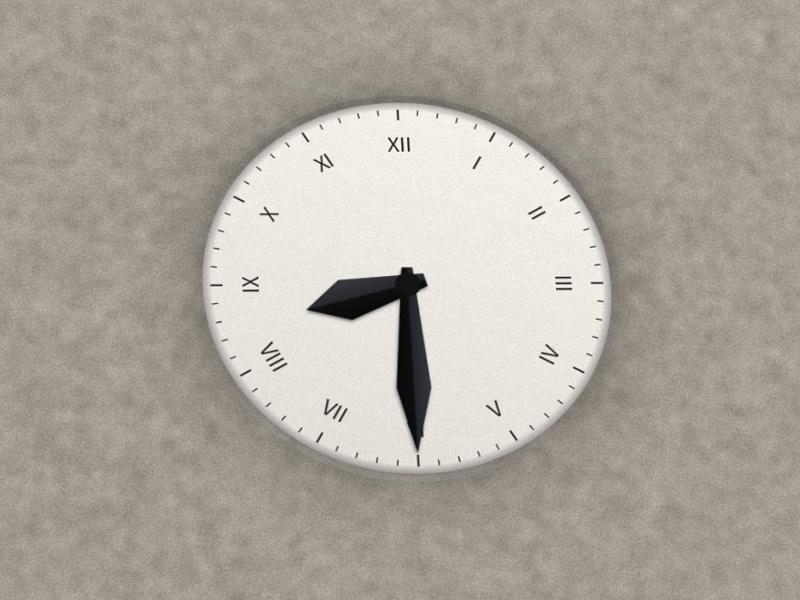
8.30
